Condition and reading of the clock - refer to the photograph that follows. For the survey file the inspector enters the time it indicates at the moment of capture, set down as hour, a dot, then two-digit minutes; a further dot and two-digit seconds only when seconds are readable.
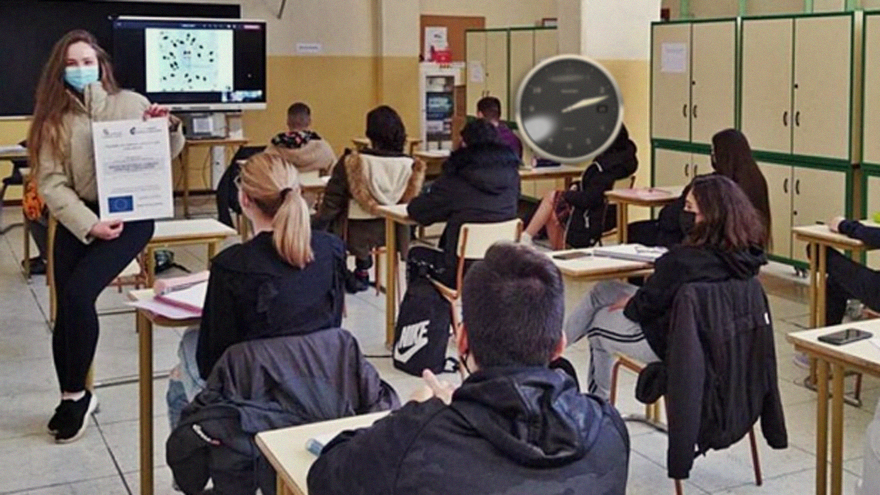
2.12
